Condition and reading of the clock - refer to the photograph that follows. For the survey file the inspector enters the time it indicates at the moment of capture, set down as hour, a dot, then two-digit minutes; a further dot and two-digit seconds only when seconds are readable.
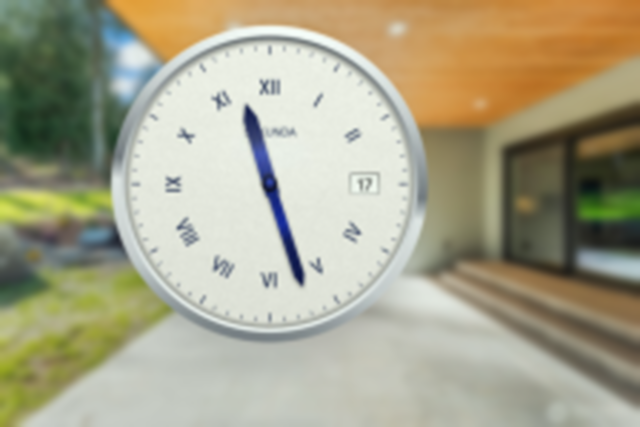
11.27
